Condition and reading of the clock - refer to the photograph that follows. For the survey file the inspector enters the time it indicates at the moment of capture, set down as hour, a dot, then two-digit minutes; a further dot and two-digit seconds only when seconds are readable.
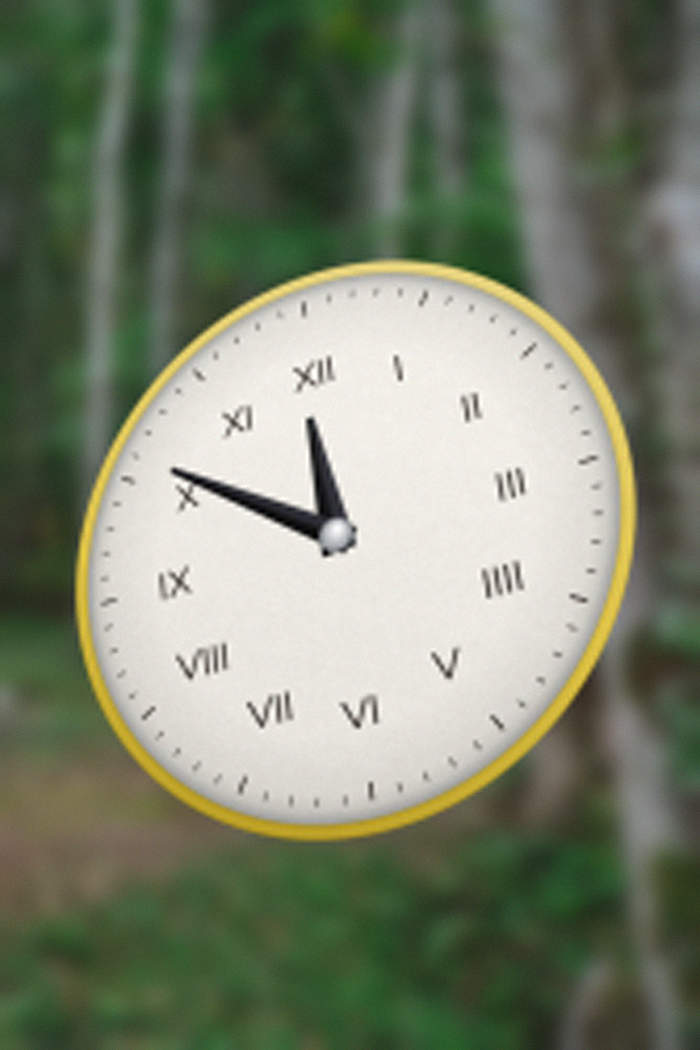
11.51
